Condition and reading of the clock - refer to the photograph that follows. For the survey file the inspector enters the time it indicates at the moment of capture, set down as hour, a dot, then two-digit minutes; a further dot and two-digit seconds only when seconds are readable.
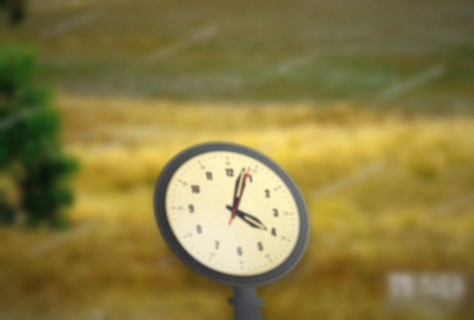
4.03.04
